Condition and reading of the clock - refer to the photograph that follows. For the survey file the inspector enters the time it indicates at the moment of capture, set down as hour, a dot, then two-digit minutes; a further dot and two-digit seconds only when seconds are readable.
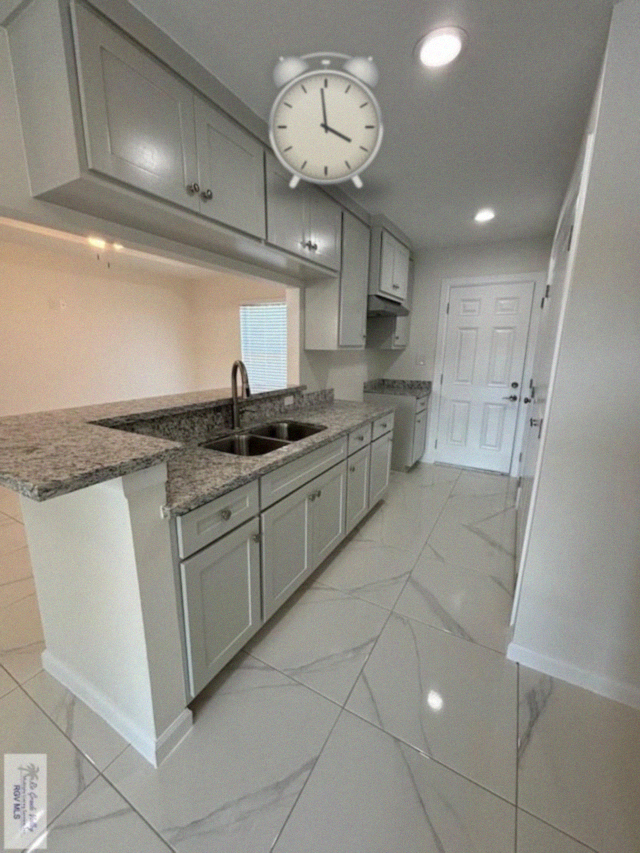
3.59
